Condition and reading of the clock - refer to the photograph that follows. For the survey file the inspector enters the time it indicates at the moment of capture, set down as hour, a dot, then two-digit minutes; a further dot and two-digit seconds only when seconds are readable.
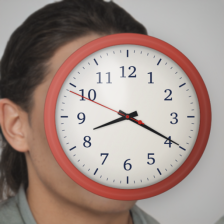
8.19.49
